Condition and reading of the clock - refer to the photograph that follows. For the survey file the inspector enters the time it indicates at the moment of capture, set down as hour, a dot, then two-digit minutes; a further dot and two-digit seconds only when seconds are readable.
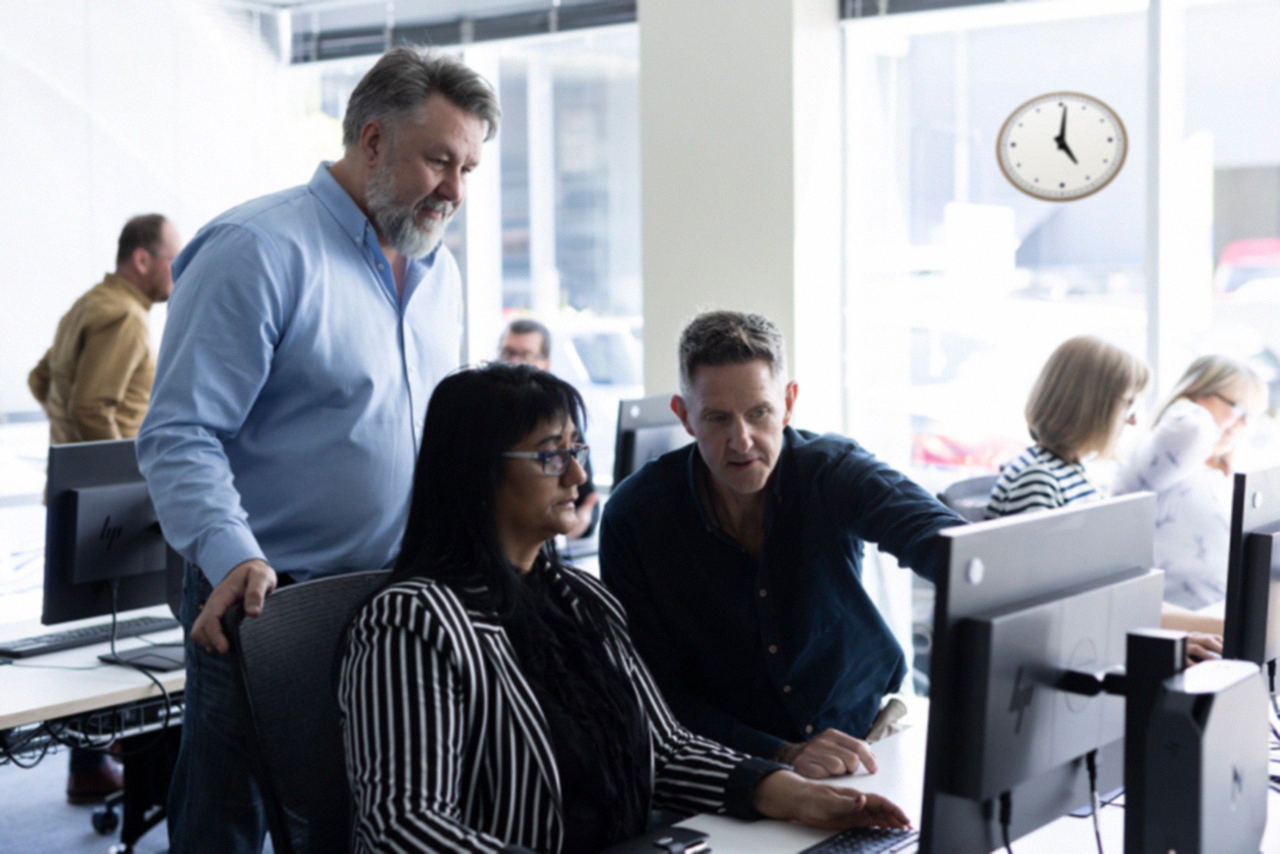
5.01
